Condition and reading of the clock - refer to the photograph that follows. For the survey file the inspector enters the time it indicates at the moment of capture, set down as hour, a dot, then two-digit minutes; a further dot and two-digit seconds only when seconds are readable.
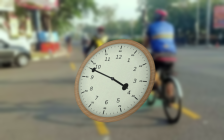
3.48
